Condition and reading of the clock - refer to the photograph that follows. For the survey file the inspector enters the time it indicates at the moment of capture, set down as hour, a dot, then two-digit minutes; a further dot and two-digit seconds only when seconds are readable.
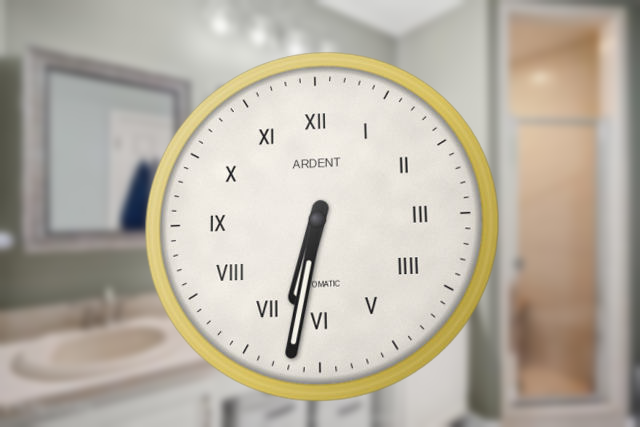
6.32
